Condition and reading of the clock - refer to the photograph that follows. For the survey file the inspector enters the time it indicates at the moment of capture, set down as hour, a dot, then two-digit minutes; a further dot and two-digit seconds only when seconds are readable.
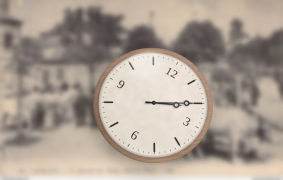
2.10
